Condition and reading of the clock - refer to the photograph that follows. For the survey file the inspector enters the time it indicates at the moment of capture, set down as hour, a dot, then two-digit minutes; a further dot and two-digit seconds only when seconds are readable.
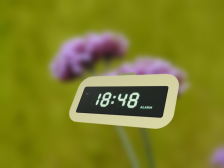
18.48
